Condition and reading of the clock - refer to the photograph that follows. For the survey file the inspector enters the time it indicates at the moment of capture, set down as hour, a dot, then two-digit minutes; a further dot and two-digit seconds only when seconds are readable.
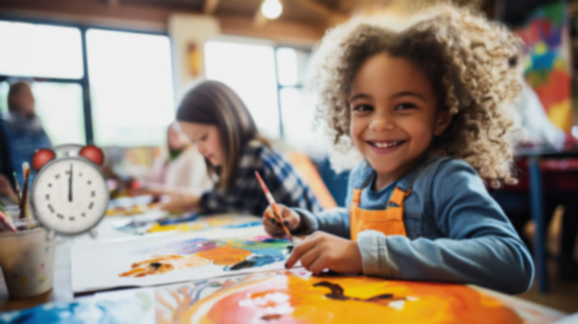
12.01
